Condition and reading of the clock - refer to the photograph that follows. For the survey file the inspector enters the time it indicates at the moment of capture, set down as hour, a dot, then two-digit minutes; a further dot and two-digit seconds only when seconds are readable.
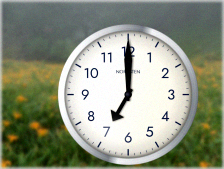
7.00
